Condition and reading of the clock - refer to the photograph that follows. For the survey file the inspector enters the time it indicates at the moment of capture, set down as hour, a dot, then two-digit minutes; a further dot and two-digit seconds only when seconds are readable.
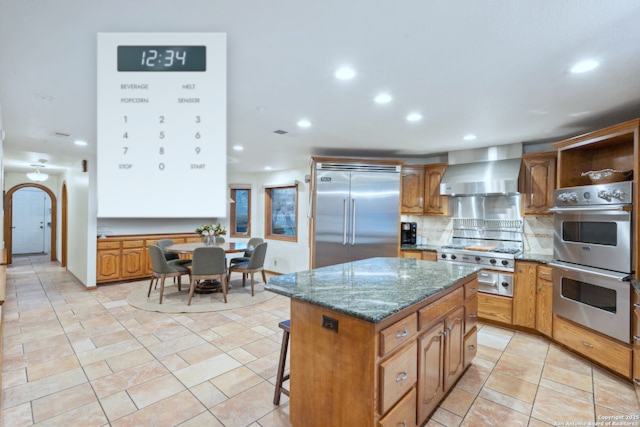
12.34
